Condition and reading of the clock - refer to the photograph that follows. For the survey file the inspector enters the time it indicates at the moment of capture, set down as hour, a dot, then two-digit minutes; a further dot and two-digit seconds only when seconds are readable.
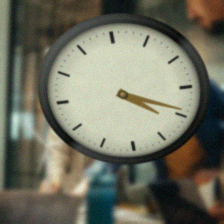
4.19
